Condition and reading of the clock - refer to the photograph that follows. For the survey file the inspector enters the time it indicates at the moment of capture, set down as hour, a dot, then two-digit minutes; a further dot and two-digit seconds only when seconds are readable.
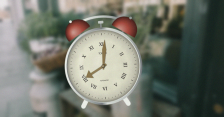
8.01
